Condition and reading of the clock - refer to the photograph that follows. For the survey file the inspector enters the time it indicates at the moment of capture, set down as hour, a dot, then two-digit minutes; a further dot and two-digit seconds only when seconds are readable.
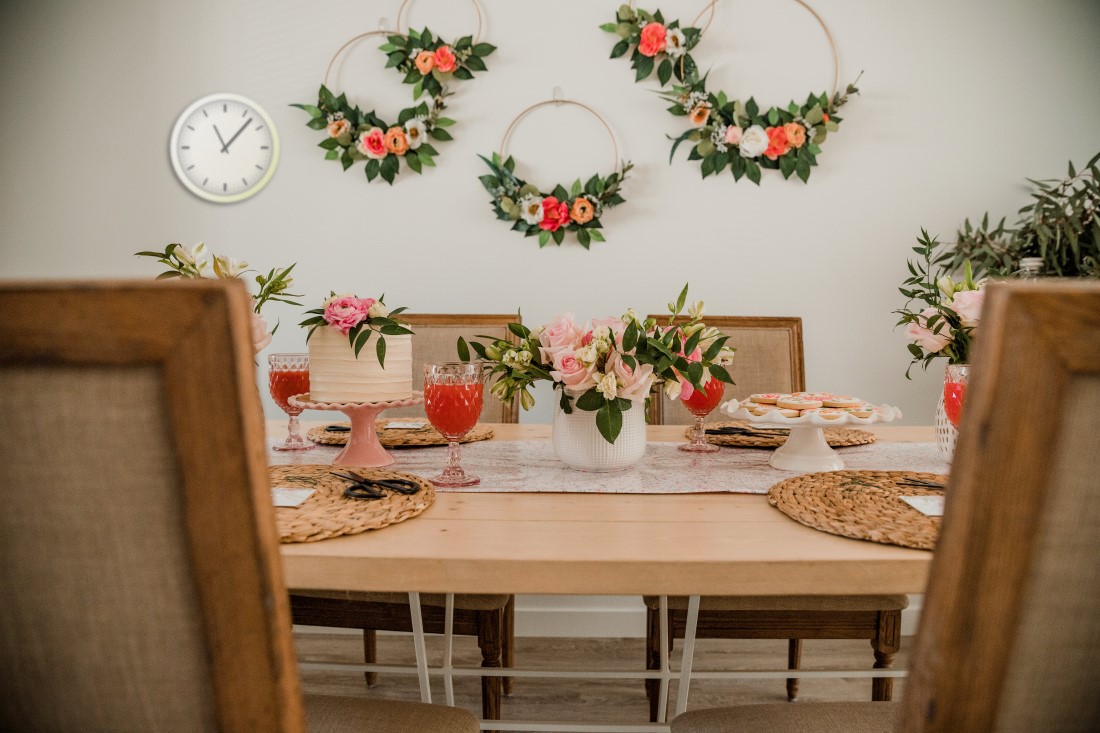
11.07
